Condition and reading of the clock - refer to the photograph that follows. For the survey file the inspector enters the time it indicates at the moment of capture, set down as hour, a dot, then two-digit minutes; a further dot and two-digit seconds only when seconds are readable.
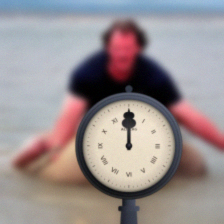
12.00
